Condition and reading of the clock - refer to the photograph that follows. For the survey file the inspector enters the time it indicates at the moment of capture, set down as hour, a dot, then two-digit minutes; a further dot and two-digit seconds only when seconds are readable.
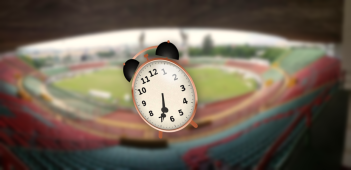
6.34
